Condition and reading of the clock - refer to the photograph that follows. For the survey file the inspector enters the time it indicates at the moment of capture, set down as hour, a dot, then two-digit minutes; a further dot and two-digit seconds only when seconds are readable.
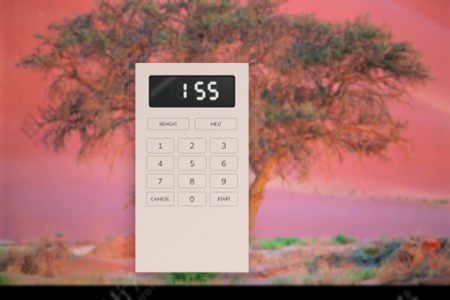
1.55
